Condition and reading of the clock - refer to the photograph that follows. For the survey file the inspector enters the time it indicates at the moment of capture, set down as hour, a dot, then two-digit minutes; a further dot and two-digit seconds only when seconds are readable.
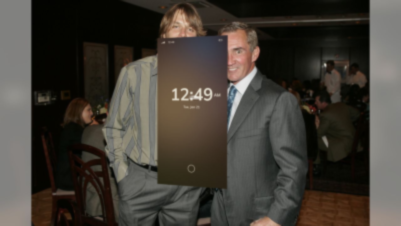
12.49
